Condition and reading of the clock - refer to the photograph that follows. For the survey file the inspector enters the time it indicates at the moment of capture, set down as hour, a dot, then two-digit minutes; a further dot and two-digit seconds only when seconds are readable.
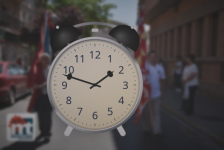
1.48
